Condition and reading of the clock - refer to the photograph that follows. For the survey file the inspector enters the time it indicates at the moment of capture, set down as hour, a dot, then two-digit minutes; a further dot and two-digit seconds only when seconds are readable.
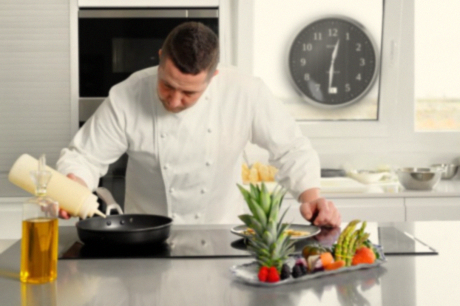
12.31
